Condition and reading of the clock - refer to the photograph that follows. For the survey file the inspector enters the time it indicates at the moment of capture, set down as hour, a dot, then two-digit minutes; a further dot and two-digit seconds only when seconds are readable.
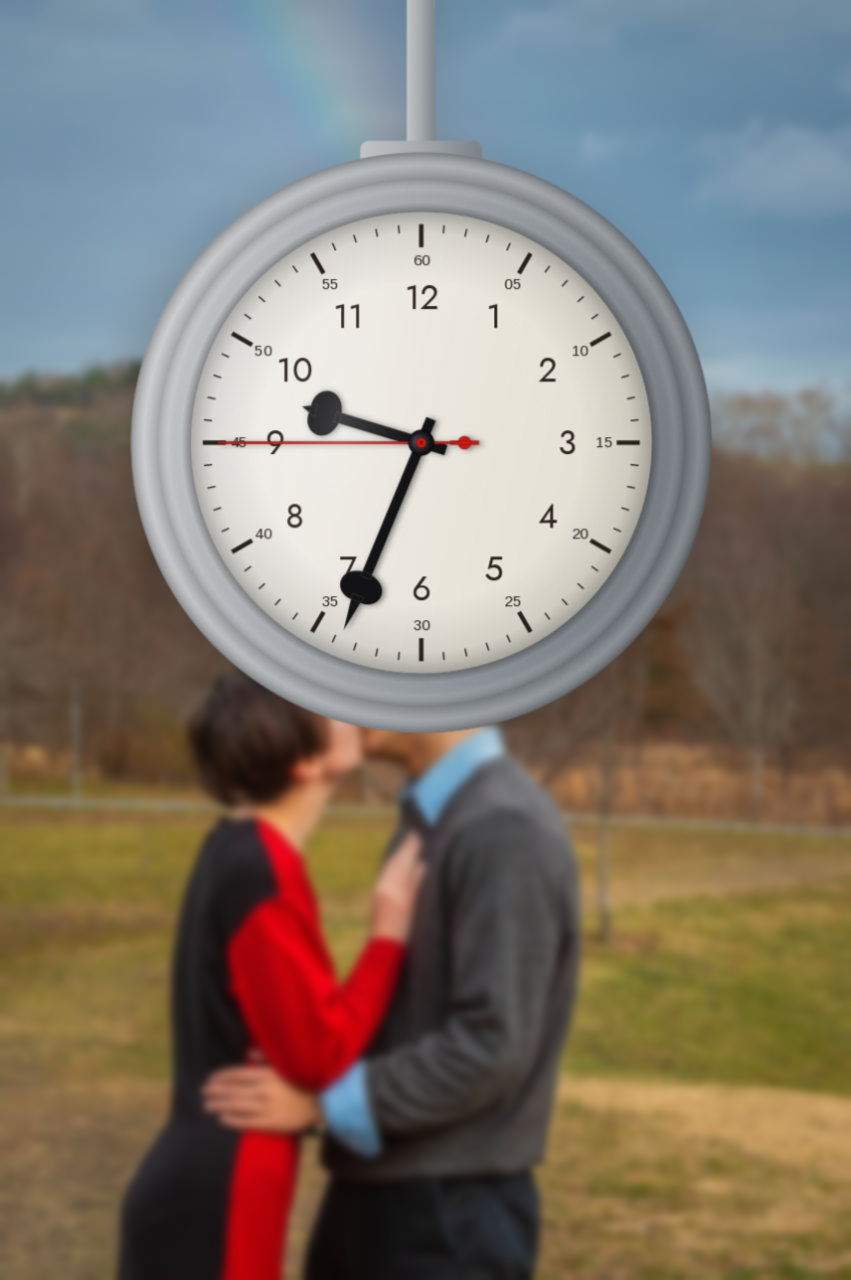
9.33.45
